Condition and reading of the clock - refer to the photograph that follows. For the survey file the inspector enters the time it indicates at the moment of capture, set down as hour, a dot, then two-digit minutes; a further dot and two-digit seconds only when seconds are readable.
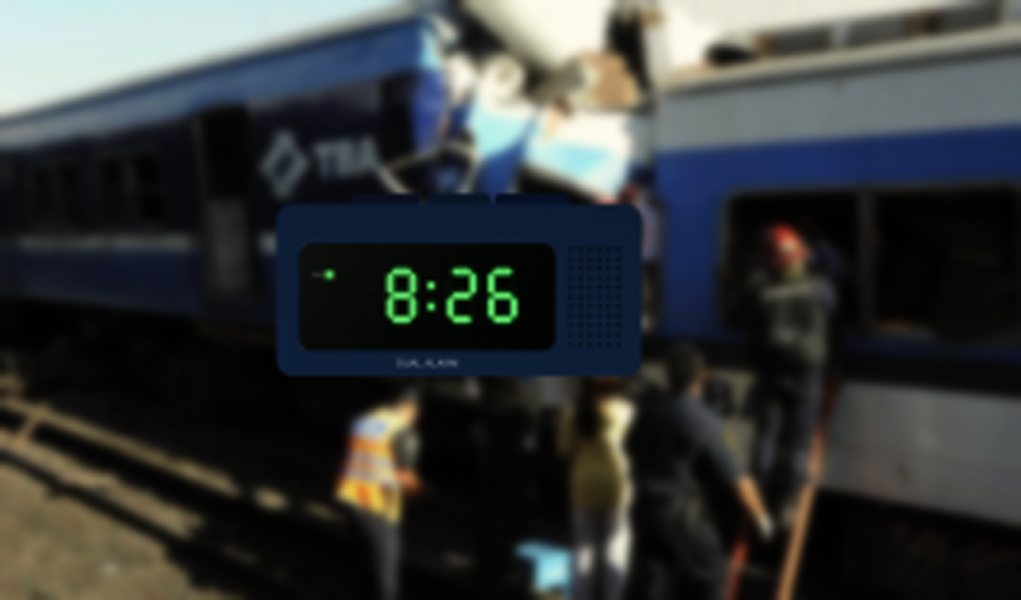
8.26
